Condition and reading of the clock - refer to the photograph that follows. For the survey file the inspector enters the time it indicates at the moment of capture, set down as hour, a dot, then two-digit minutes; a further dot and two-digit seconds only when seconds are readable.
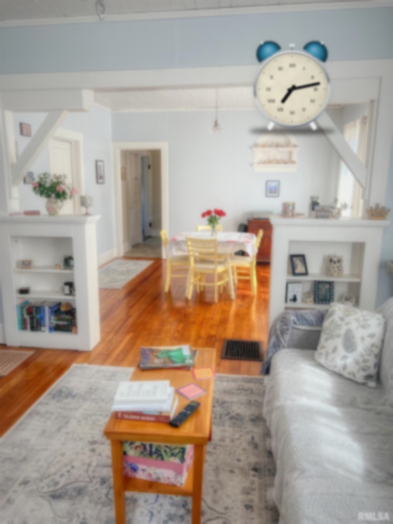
7.13
